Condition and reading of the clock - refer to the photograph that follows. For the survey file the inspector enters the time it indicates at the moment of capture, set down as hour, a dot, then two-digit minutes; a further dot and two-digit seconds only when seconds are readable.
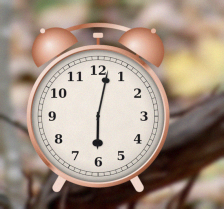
6.02
